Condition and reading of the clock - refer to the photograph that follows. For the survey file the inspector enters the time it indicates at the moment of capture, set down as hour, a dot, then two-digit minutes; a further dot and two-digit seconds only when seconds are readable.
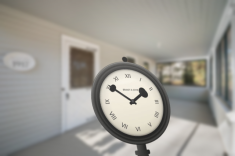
1.51
